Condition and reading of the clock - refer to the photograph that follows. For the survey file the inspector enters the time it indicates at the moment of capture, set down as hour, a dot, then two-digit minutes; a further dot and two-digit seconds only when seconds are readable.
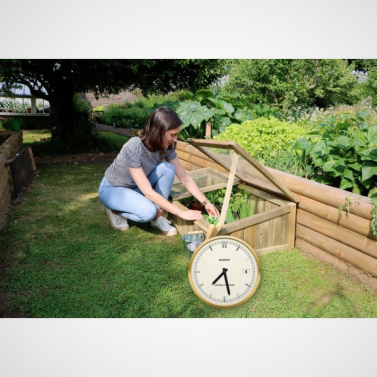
7.28
